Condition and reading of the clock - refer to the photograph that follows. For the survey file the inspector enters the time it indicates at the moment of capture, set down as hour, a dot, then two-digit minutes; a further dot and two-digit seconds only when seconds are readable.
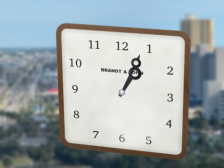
1.04
